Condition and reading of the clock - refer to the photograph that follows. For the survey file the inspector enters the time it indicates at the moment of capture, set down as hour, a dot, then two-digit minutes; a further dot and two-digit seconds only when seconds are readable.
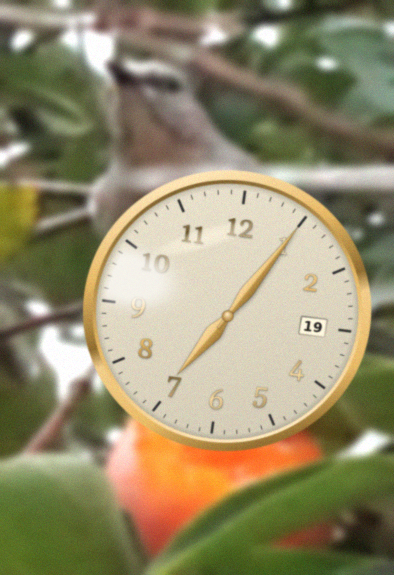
7.05
